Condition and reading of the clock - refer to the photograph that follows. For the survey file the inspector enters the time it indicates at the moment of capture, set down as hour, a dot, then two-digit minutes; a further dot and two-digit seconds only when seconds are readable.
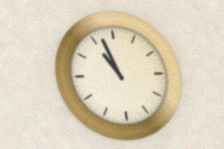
10.57
